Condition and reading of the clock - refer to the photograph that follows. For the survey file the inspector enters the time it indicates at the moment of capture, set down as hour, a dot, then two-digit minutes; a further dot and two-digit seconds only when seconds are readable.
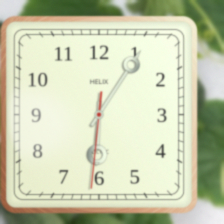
6.05.31
